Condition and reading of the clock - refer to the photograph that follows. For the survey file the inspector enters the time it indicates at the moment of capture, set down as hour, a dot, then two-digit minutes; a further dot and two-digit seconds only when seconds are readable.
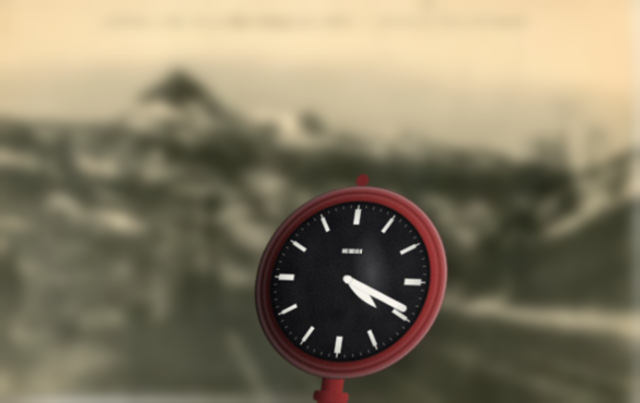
4.19
